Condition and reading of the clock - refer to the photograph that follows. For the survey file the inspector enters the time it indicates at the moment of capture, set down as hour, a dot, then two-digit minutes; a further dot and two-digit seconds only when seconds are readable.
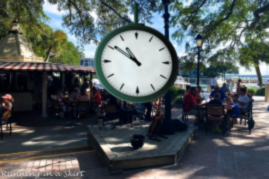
10.51
